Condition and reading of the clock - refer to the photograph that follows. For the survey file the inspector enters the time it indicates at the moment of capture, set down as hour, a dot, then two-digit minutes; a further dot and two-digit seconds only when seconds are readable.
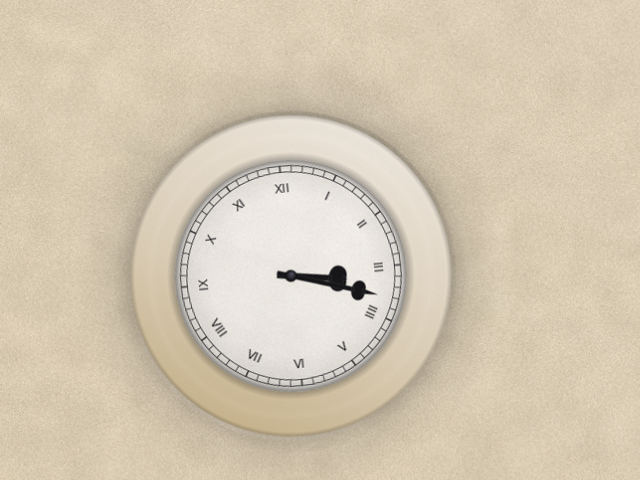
3.18
